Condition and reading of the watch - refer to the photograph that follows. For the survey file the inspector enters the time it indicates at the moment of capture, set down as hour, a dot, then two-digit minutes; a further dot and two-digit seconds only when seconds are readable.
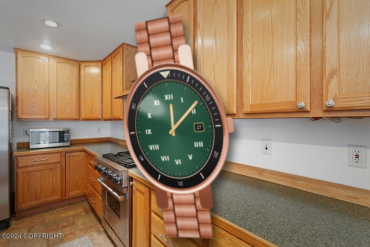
12.09
